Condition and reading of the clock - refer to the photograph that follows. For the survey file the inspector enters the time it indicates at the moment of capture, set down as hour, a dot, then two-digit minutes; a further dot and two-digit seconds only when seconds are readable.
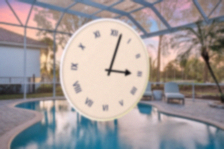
3.02
